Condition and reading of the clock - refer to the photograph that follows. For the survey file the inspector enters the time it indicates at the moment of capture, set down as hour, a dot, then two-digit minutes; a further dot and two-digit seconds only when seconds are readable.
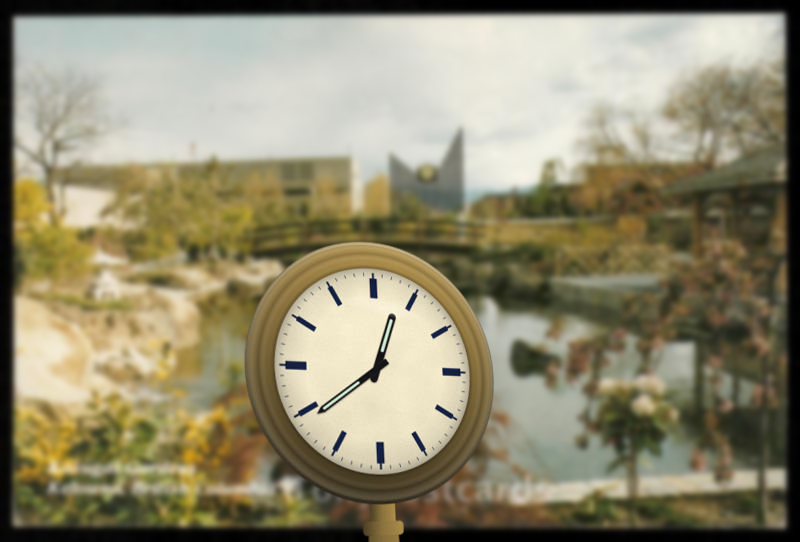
12.39
